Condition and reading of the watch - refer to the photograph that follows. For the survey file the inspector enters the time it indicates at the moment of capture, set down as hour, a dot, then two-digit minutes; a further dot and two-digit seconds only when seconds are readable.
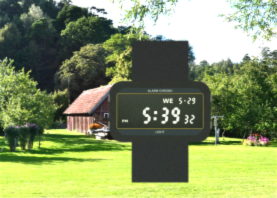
5.39.32
